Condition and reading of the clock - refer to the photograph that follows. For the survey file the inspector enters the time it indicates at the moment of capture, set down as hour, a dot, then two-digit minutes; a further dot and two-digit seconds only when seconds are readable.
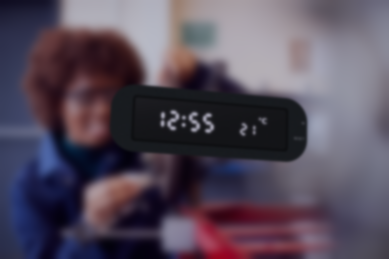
12.55
